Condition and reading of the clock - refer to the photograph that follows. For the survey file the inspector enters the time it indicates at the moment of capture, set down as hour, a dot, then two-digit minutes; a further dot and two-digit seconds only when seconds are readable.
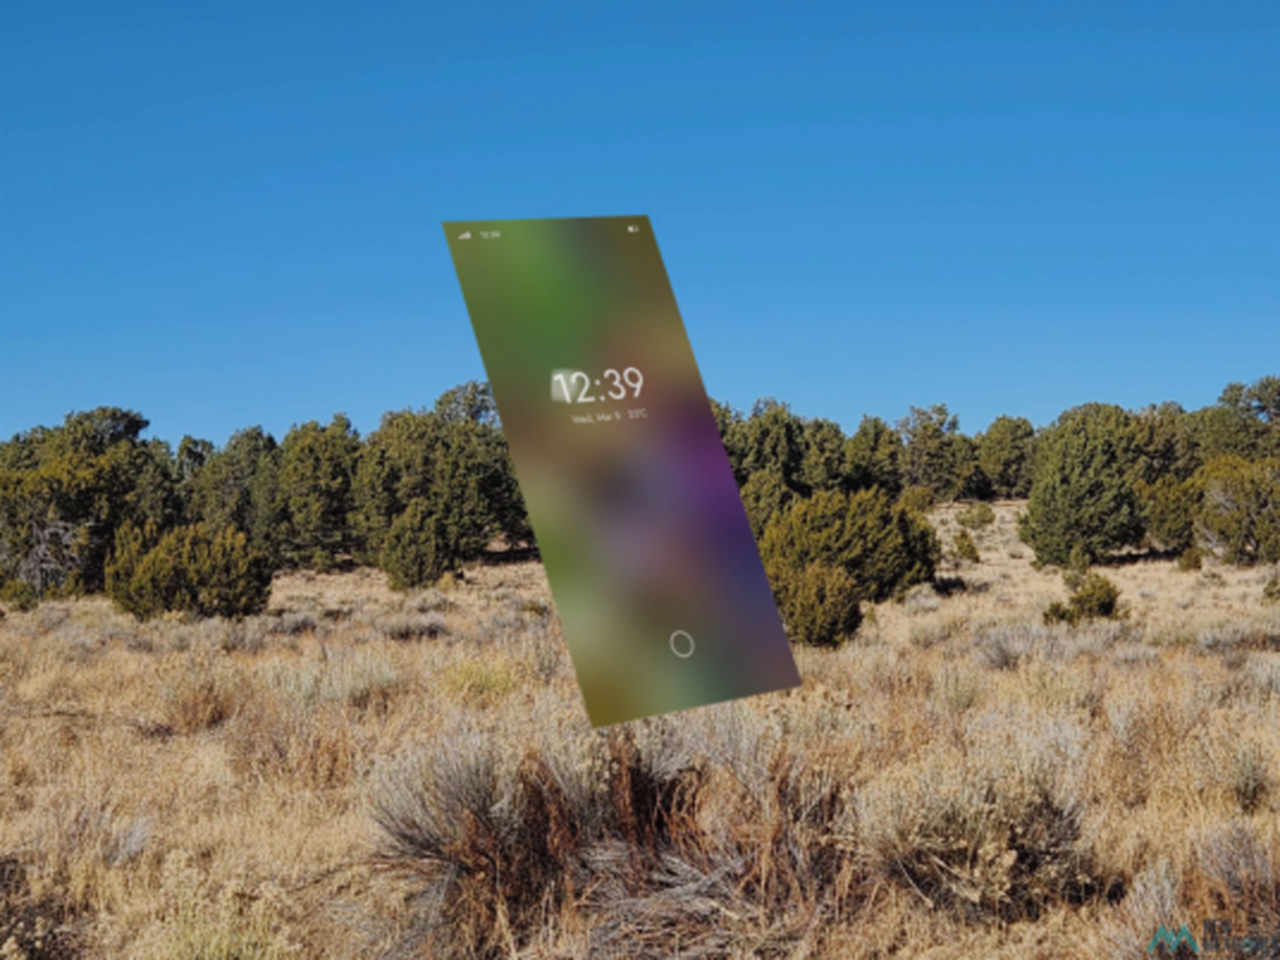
12.39
